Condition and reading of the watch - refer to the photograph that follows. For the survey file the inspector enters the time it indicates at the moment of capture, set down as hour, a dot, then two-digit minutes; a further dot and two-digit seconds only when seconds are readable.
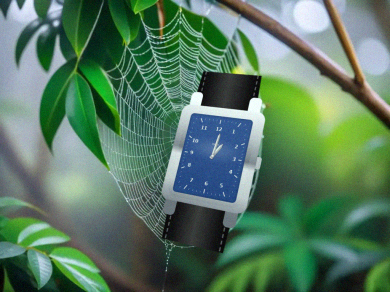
1.01
